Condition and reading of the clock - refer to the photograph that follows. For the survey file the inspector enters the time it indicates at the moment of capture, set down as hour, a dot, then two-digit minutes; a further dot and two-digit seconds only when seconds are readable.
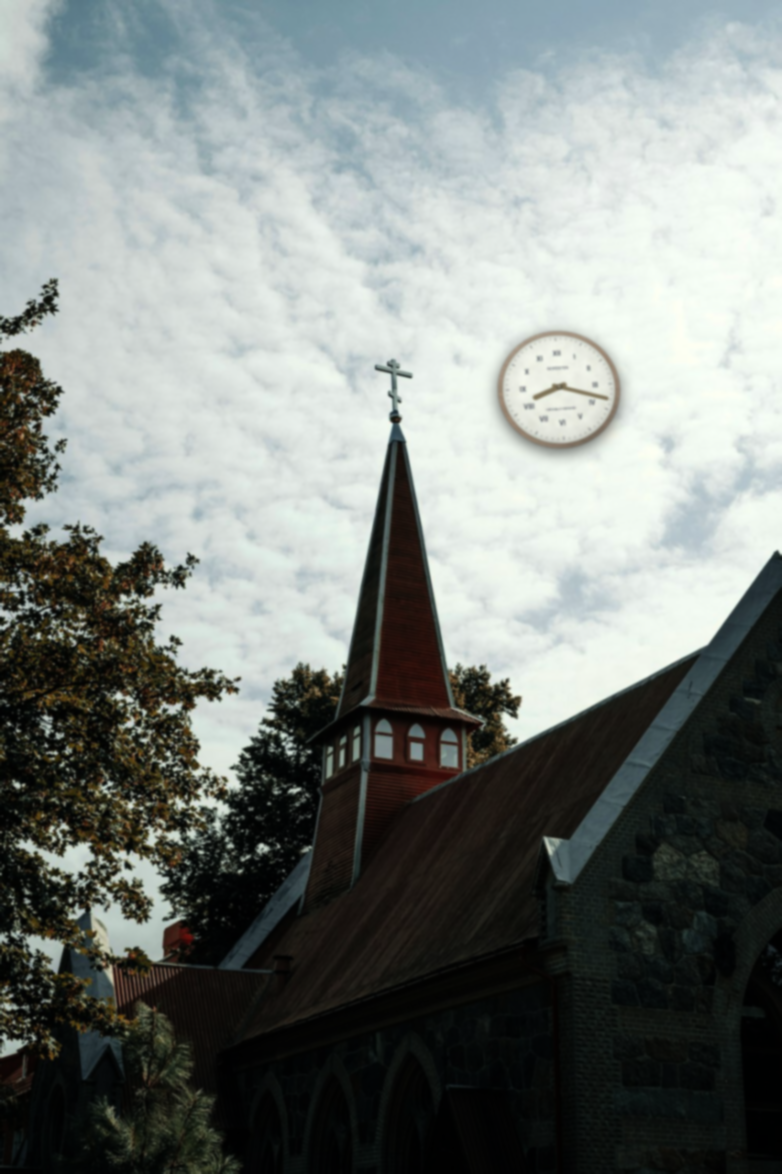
8.18
